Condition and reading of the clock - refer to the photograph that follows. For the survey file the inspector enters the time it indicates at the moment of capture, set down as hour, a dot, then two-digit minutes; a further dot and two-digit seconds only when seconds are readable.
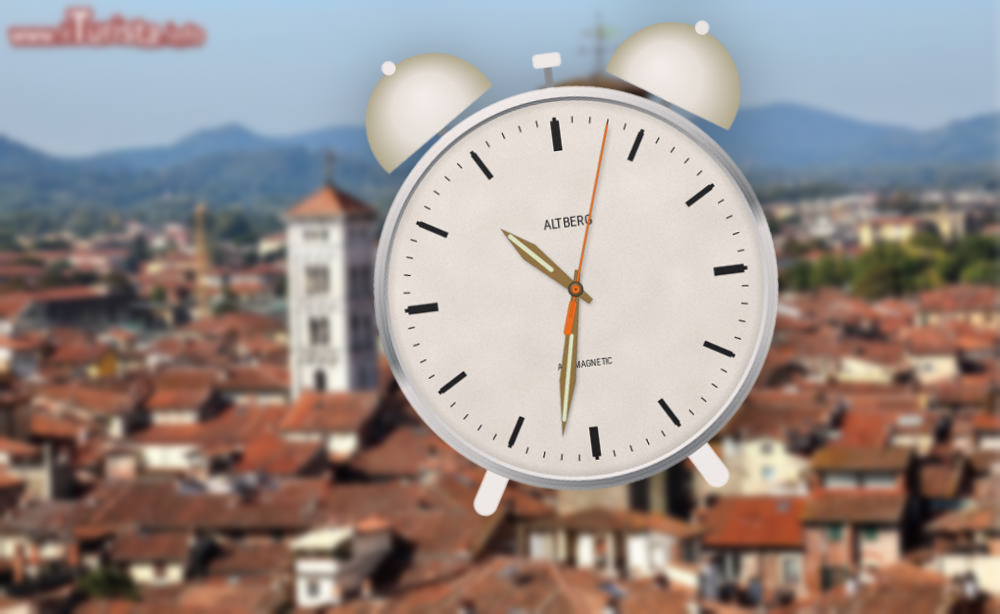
10.32.03
